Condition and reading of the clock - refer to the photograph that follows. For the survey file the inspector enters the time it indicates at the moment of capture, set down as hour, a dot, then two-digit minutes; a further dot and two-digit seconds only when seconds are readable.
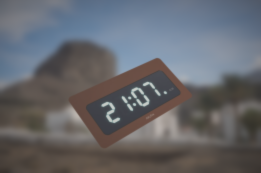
21.07
